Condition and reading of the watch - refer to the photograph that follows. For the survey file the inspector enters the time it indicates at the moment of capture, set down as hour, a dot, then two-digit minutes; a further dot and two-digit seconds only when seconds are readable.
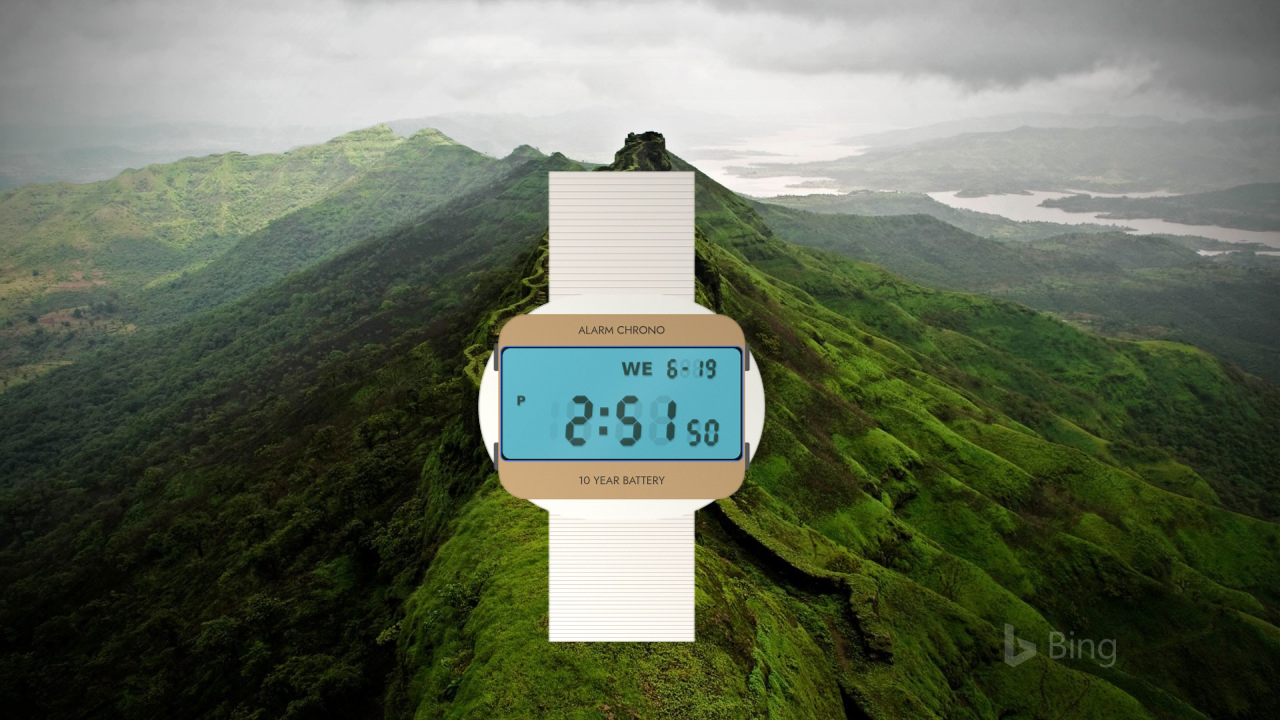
2.51.50
